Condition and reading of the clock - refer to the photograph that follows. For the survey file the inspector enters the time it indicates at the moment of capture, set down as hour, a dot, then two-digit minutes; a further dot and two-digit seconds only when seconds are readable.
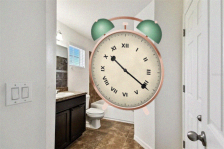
10.21
